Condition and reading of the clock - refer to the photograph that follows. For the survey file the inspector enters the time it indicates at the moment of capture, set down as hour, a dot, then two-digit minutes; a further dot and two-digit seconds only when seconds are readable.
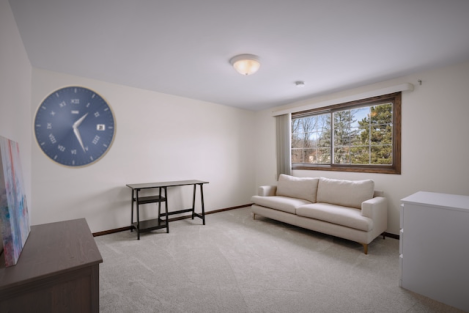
1.26
